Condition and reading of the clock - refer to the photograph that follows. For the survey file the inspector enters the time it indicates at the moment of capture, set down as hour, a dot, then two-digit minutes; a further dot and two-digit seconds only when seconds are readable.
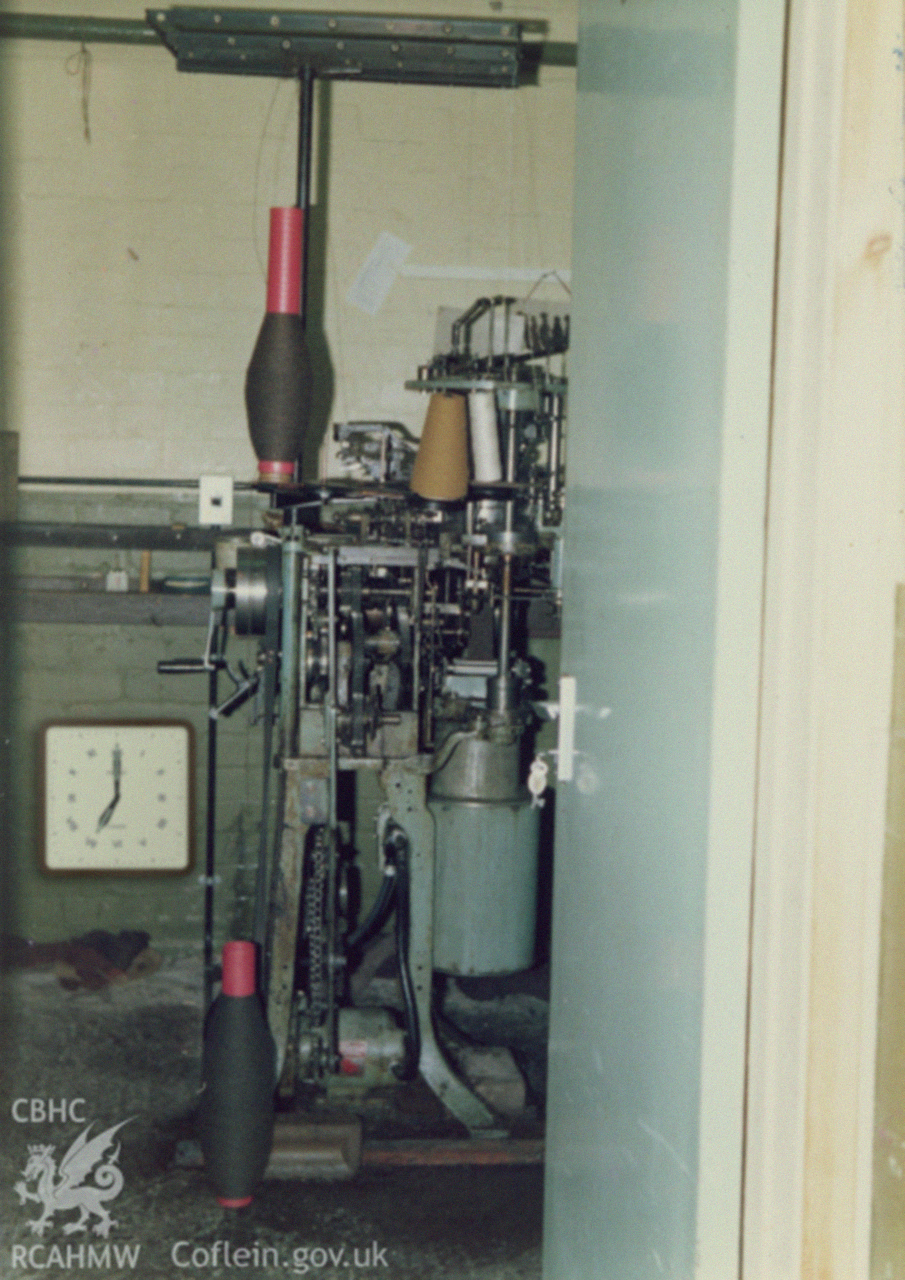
7.00
